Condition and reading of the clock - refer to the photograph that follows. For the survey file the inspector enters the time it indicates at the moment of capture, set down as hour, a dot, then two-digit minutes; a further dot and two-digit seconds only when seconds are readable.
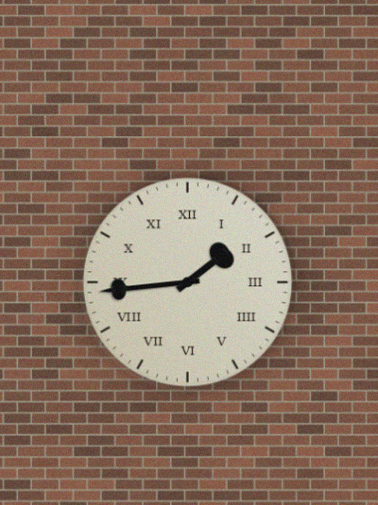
1.44
